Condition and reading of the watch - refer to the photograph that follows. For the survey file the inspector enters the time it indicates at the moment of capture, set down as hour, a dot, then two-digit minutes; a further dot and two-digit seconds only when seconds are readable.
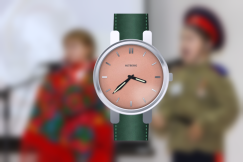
3.38
